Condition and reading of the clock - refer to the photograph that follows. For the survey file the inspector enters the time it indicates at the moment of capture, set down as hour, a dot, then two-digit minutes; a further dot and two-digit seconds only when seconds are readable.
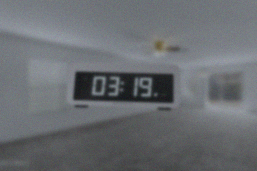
3.19
